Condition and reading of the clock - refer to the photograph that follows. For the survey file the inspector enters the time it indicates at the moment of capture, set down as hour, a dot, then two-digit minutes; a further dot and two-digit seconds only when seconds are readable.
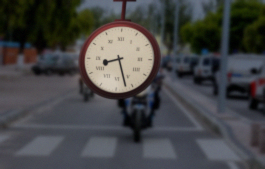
8.27
